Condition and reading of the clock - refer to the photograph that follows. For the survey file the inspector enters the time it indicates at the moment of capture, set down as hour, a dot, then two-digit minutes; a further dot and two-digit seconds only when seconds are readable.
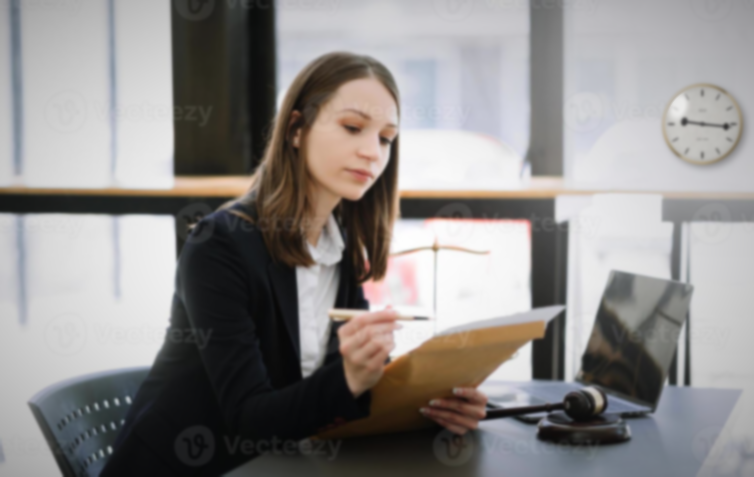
9.16
